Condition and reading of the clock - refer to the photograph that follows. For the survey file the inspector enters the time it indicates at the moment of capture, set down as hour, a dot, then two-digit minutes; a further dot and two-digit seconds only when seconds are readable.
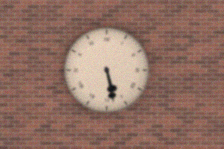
5.28
